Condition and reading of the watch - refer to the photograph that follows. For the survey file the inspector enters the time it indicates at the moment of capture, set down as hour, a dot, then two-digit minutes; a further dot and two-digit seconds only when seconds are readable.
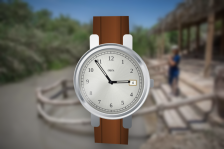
2.54
